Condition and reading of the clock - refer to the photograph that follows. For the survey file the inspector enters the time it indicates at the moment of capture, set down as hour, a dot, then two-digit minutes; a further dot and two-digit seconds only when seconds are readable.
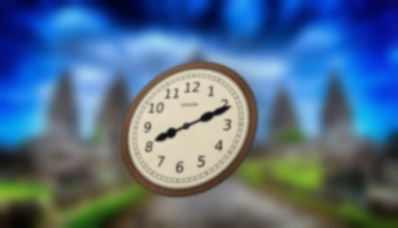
8.11
